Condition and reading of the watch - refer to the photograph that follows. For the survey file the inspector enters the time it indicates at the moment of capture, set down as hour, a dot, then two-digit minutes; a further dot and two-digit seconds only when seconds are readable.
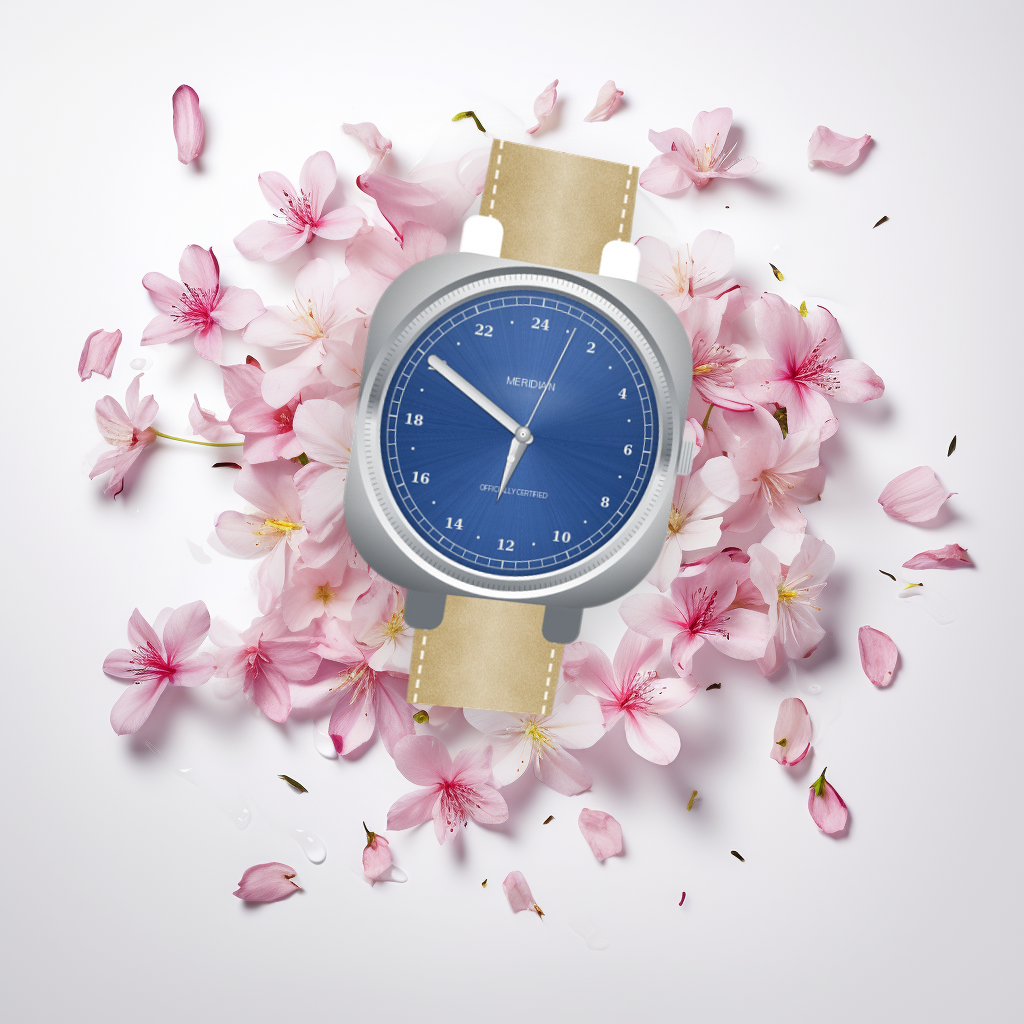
12.50.03
